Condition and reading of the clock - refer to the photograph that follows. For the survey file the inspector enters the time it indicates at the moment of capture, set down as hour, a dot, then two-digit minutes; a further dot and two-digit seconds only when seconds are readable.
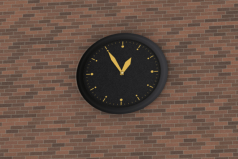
12.55
